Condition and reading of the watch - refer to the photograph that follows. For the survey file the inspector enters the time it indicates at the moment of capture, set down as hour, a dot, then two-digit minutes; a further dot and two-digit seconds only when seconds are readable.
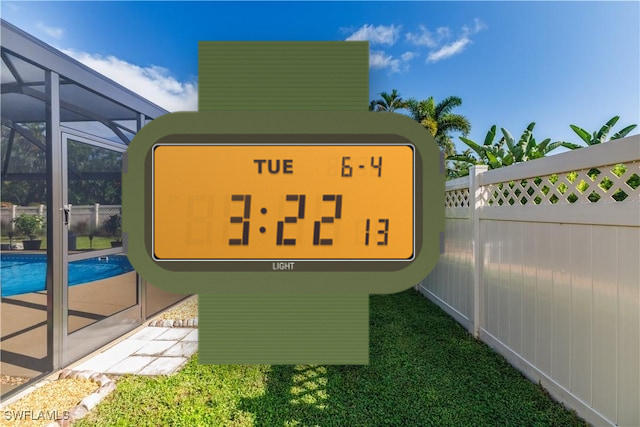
3.22.13
